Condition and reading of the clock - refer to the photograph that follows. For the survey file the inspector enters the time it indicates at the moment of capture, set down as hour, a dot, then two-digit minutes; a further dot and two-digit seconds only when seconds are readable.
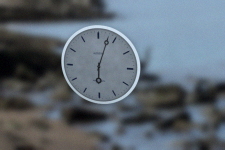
6.03
